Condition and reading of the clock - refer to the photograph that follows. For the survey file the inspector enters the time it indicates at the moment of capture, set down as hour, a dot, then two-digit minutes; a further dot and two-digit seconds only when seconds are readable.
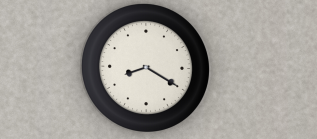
8.20
